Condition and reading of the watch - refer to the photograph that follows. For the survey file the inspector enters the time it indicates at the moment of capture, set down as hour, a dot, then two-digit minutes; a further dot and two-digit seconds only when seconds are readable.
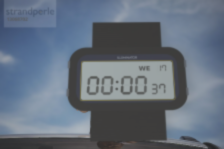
0.00.37
